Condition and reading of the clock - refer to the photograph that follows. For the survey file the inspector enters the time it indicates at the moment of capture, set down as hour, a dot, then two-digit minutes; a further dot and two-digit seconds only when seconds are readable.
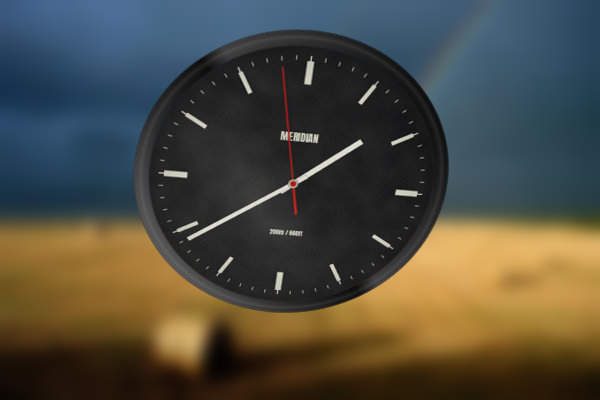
1.38.58
